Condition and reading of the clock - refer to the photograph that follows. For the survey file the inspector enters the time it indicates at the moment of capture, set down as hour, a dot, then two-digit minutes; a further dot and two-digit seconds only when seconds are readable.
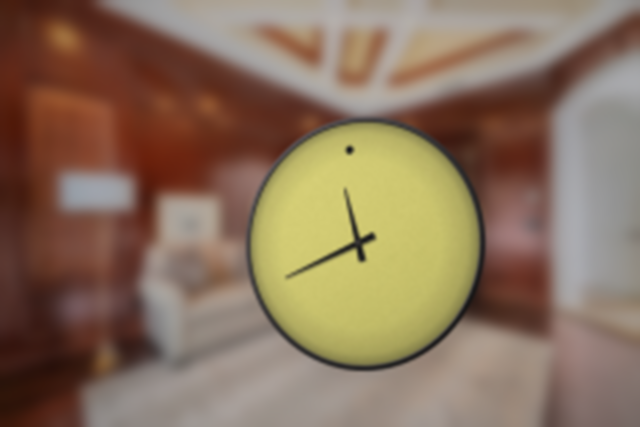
11.42
